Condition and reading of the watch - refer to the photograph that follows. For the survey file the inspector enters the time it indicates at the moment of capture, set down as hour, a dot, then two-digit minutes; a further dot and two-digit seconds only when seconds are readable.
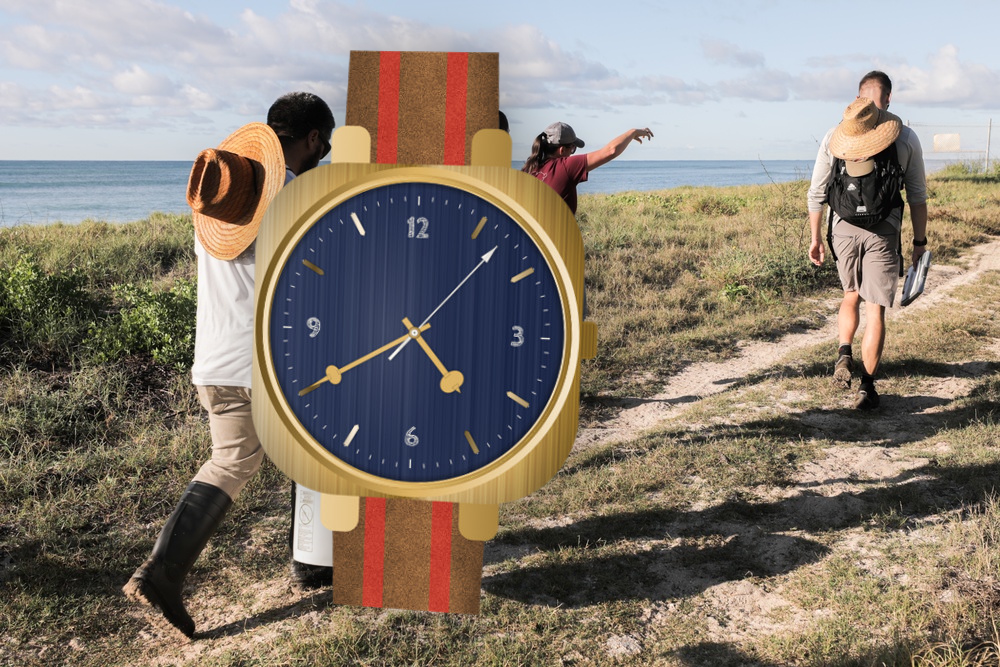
4.40.07
